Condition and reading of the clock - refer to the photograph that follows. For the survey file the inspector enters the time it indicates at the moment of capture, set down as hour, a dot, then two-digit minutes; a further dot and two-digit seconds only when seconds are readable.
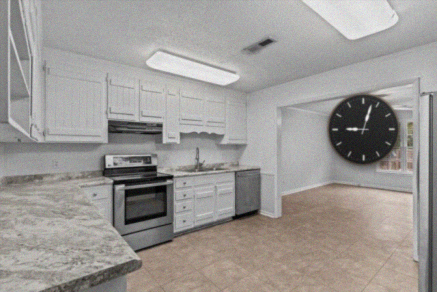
9.03
